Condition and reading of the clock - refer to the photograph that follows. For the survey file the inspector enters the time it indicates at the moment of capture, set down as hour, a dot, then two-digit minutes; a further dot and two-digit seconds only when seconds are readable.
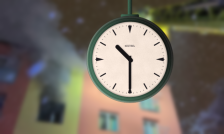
10.30
